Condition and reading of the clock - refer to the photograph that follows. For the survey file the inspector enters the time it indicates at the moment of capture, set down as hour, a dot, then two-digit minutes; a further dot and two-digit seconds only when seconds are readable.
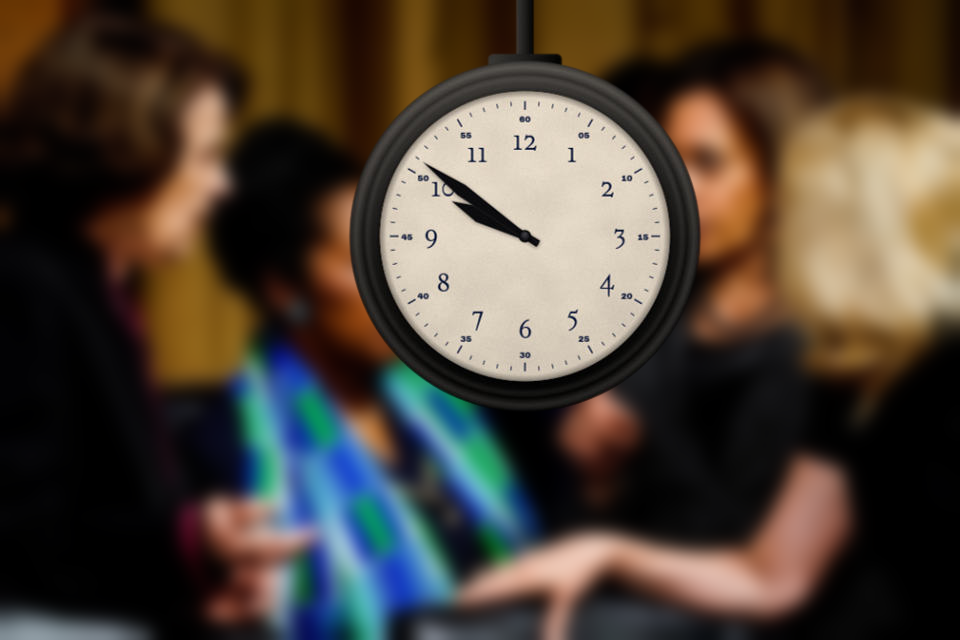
9.51
